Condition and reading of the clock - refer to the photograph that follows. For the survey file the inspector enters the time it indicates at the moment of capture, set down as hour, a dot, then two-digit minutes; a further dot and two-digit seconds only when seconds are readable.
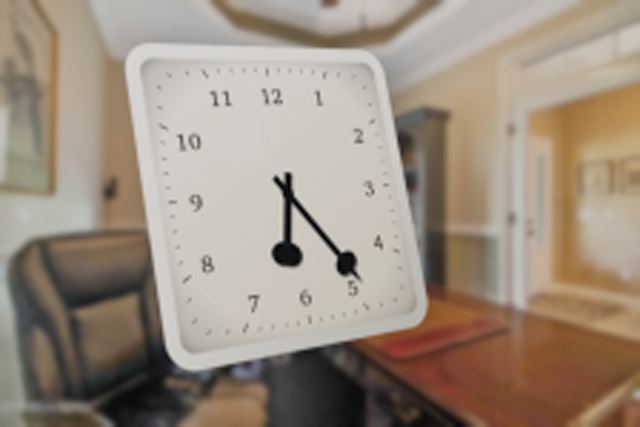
6.24
